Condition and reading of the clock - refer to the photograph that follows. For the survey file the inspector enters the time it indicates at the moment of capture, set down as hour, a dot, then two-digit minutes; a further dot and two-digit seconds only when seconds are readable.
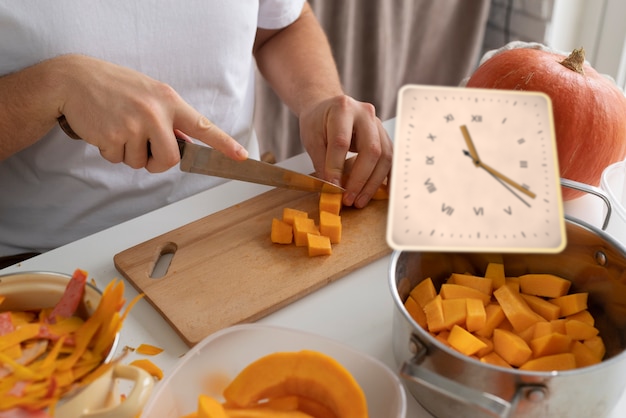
11.20.22
